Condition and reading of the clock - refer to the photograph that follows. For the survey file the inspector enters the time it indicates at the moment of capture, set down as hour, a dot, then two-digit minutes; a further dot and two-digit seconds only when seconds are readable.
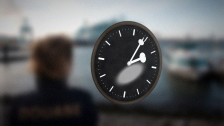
2.04
